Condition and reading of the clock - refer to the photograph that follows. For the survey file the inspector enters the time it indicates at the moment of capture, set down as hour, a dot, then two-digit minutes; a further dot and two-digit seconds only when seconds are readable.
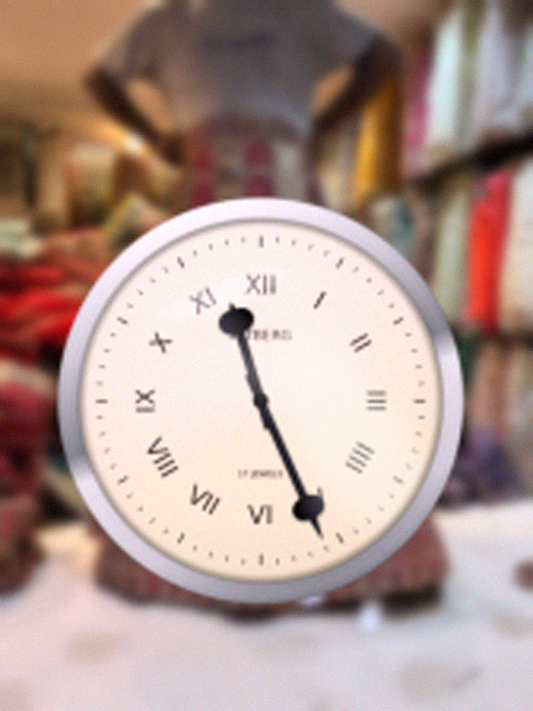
11.26
